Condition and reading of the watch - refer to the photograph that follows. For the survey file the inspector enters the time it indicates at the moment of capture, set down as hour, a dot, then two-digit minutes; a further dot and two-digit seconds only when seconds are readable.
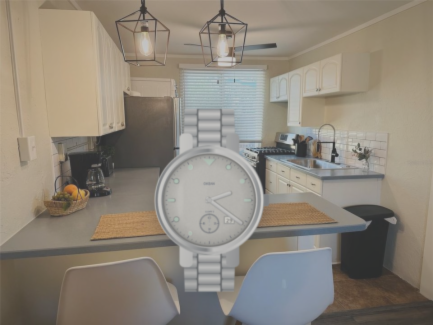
2.21
